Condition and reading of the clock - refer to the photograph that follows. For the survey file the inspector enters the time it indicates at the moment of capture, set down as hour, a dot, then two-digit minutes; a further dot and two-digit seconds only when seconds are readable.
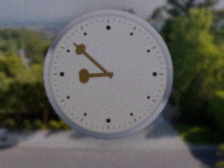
8.52
